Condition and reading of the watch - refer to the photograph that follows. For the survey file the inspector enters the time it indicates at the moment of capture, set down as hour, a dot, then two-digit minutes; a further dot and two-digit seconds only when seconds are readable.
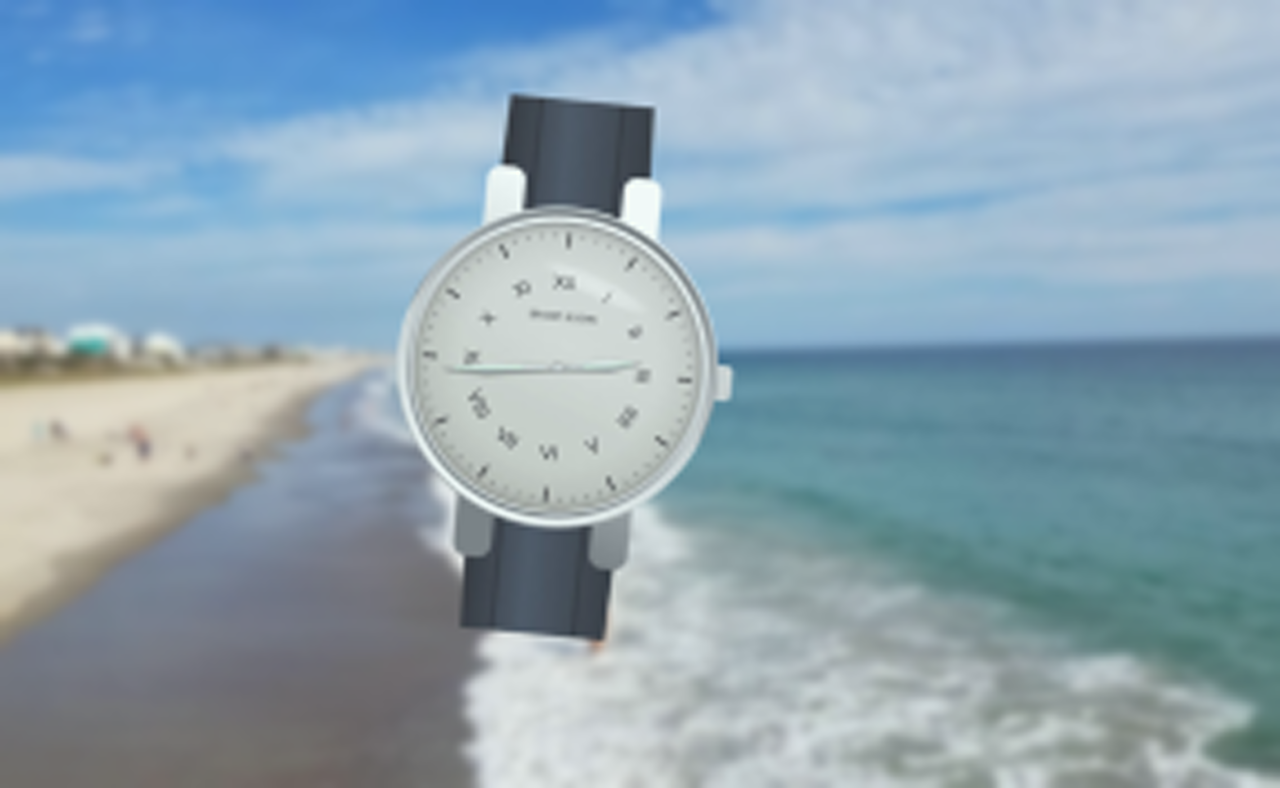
2.44
